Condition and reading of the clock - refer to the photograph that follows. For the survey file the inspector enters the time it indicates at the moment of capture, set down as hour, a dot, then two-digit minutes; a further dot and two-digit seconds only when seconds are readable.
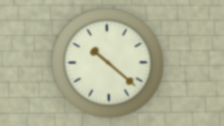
10.22
